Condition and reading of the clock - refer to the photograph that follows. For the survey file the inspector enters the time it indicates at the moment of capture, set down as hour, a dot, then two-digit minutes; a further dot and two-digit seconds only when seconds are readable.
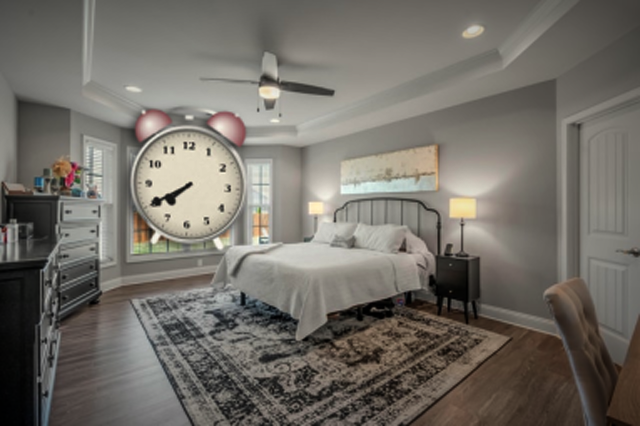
7.40
